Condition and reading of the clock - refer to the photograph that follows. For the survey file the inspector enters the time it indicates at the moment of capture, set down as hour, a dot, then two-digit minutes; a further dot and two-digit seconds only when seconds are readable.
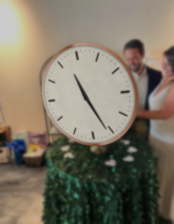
11.26
